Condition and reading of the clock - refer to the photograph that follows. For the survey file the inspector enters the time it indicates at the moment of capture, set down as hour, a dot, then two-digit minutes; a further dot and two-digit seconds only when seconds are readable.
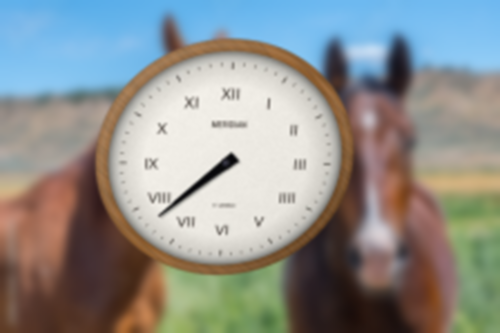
7.38
